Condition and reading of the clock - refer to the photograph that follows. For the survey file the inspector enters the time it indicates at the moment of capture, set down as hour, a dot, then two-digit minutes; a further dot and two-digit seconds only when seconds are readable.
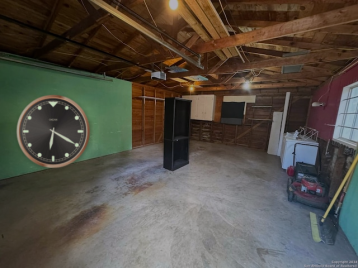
6.20
